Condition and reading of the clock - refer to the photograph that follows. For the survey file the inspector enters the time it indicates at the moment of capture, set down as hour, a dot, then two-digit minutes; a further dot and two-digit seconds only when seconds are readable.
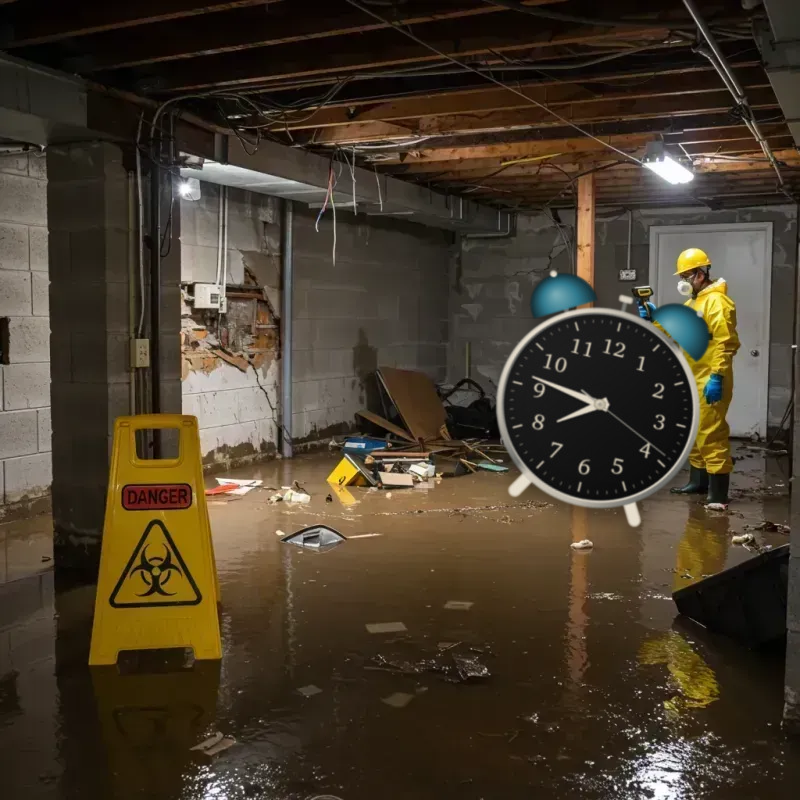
7.46.19
